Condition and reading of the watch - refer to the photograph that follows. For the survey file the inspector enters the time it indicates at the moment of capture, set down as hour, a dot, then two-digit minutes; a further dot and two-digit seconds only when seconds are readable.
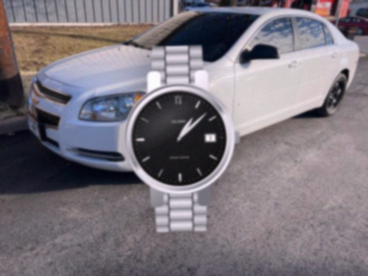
1.08
